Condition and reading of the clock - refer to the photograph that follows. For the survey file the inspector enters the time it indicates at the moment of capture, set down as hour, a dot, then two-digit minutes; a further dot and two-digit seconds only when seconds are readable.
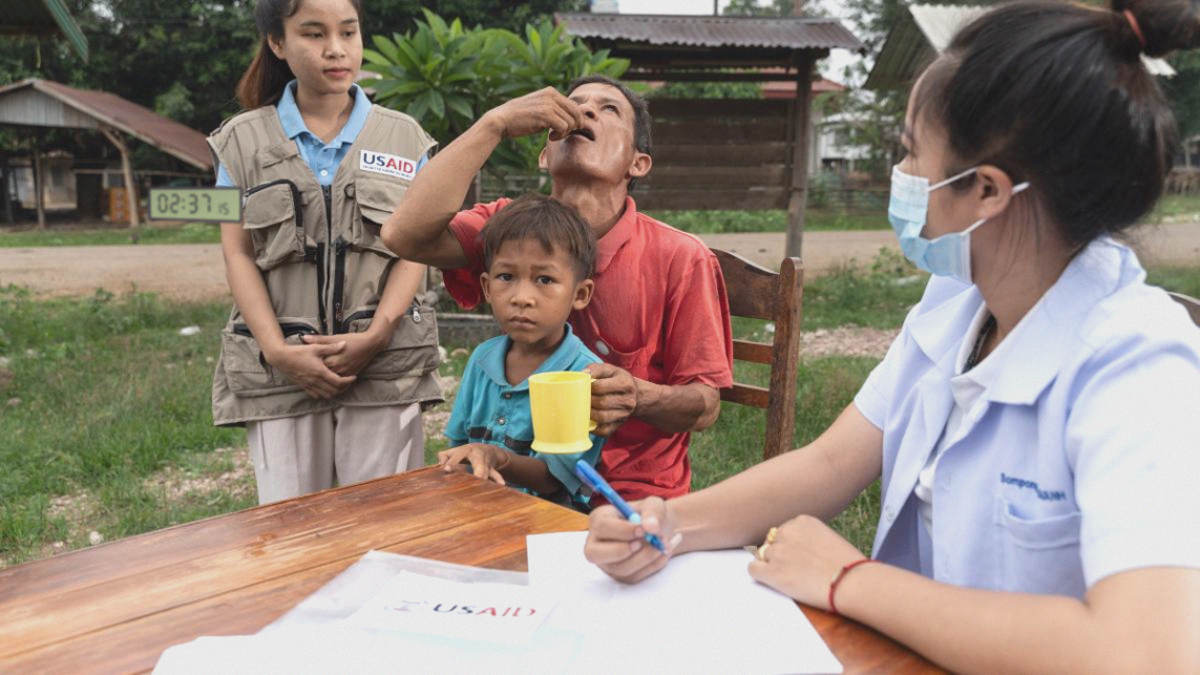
2.37
